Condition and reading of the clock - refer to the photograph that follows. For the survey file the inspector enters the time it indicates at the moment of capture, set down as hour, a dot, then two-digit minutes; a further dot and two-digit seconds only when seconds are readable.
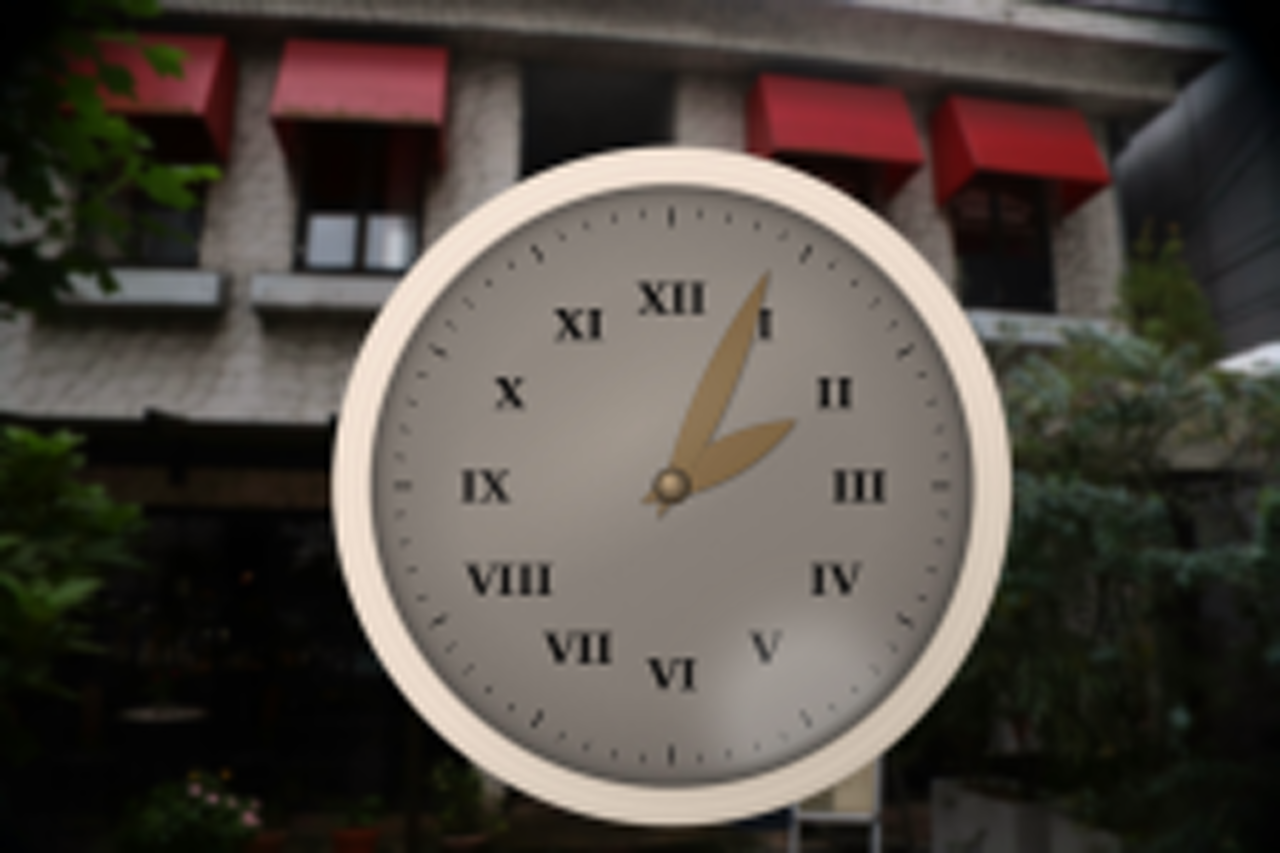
2.04
